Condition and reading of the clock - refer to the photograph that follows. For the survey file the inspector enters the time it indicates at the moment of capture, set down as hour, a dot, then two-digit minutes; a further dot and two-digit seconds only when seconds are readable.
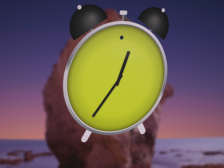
12.36
